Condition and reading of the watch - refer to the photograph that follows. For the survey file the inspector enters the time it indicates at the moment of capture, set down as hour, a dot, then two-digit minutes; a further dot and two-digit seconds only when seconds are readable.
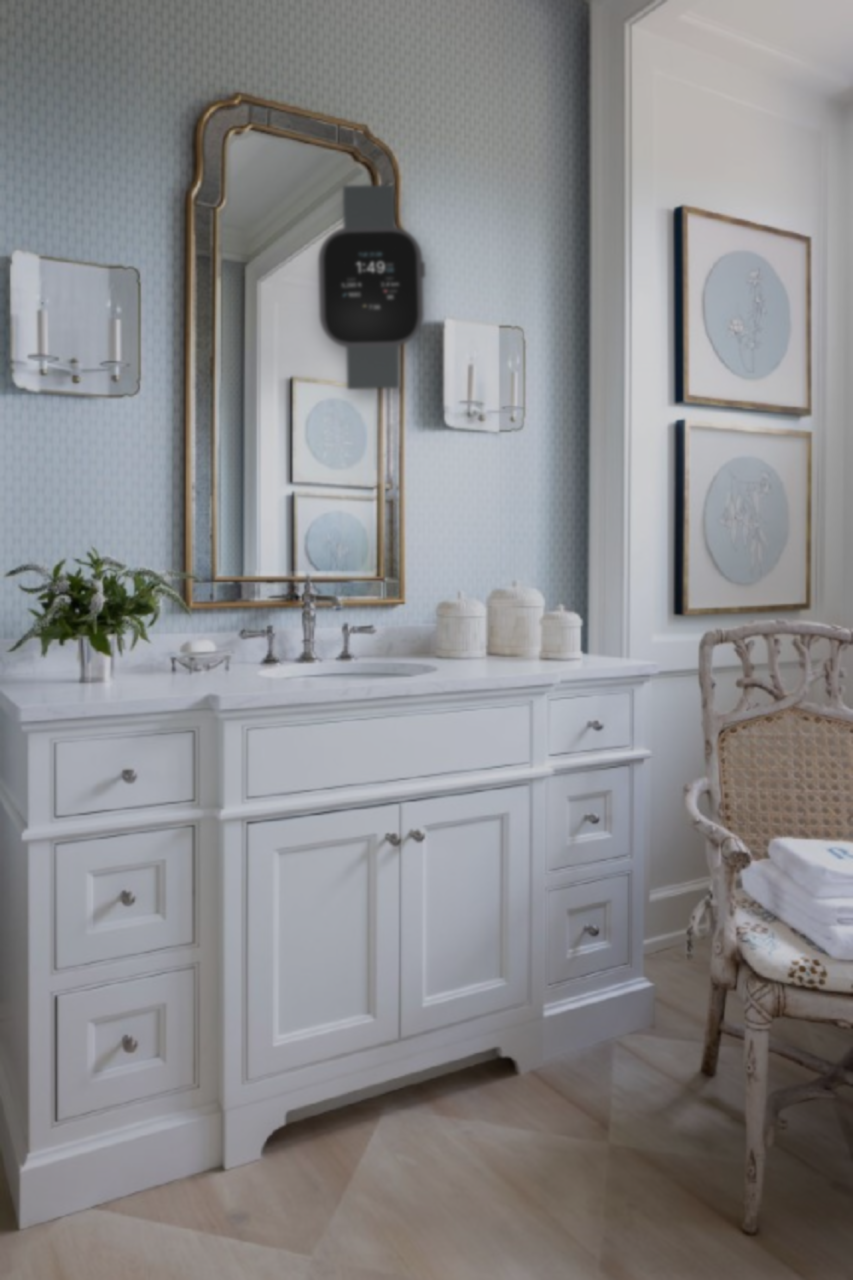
1.49
